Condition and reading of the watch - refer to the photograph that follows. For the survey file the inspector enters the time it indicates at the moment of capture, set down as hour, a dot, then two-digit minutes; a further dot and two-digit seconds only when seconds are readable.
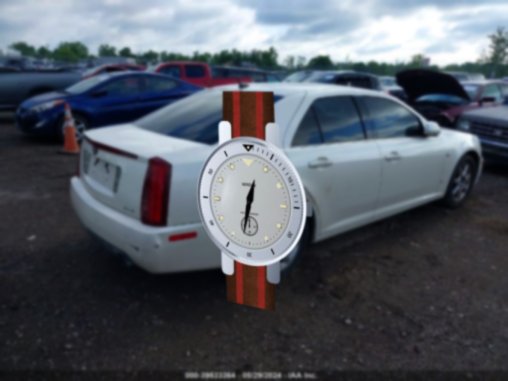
12.32
